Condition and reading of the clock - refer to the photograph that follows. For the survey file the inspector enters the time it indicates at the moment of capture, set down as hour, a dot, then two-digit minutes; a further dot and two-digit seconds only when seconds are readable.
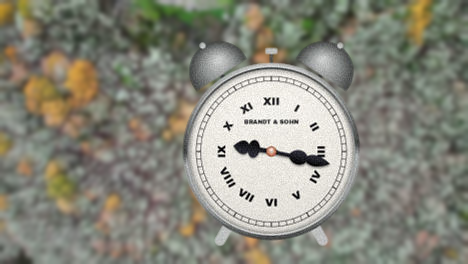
9.17
